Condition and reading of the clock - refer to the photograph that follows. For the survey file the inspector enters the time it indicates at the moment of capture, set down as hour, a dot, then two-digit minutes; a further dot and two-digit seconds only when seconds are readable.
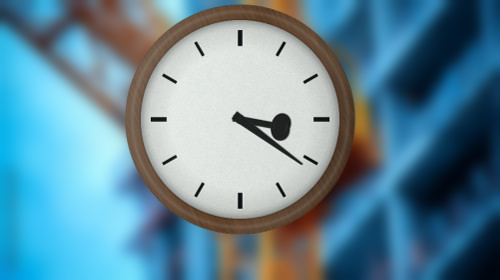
3.21
